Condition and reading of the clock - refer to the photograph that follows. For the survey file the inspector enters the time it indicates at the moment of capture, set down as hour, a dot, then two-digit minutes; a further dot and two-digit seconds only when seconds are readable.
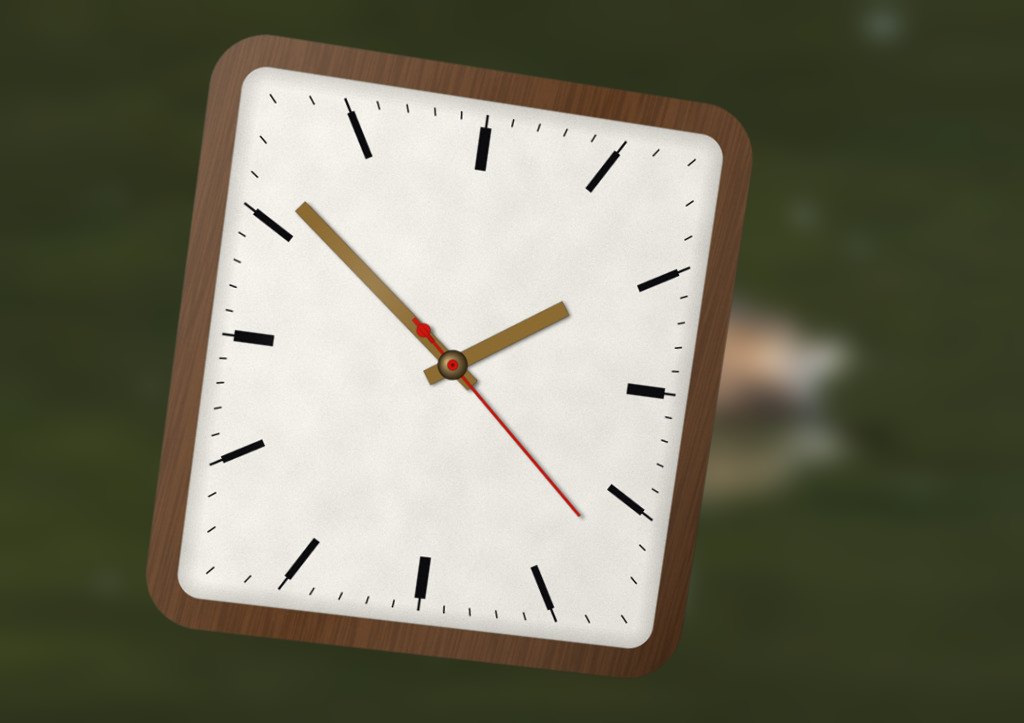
1.51.22
